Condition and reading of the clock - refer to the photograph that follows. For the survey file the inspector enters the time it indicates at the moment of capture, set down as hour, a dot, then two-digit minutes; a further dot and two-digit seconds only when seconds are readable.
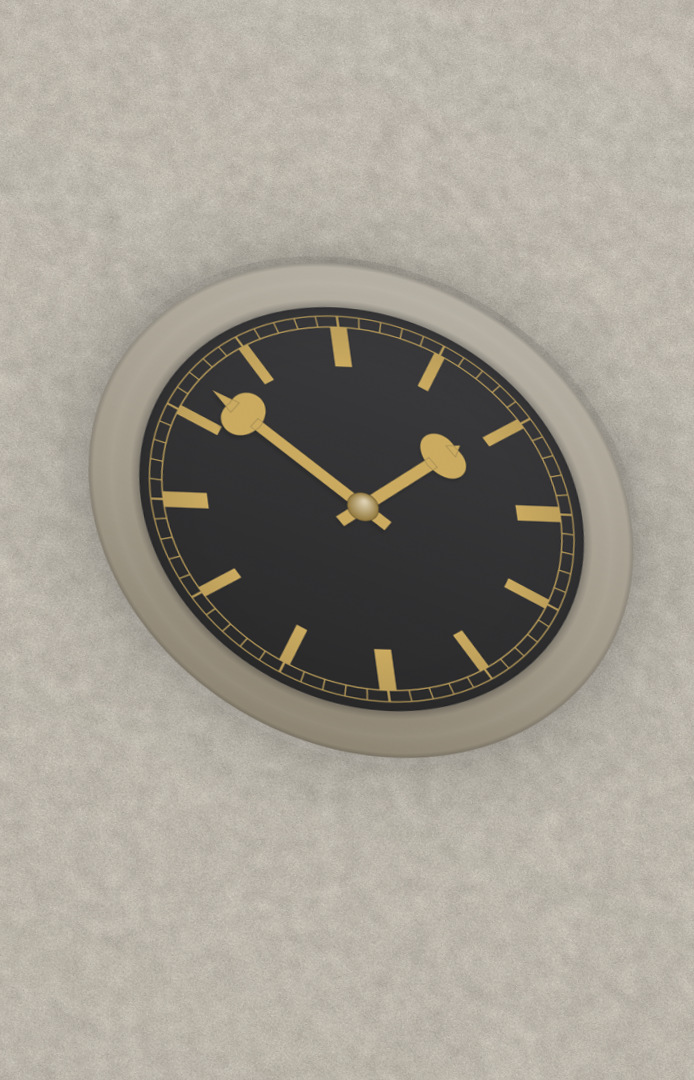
1.52
